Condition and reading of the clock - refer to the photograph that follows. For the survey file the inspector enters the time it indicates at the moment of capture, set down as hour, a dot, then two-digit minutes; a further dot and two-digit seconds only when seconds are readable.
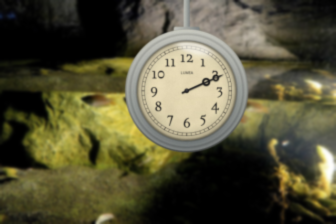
2.11
